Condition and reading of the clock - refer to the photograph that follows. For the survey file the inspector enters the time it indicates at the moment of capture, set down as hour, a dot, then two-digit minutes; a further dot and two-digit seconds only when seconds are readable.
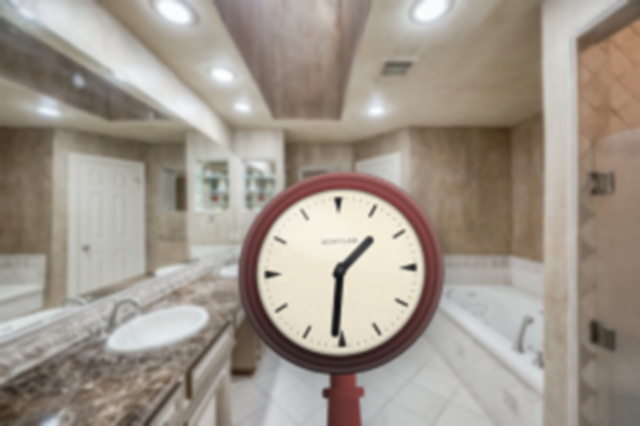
1.31
